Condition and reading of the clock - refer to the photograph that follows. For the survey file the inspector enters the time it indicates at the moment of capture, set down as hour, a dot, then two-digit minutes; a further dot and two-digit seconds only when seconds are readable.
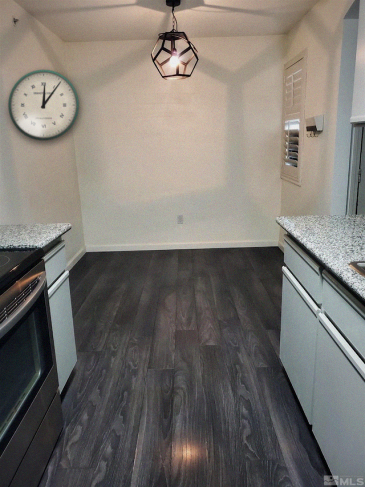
12.06
